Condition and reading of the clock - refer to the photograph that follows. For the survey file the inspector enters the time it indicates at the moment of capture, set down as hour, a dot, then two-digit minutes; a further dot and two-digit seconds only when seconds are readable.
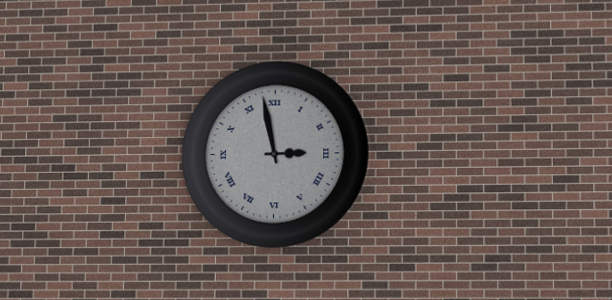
2.58
